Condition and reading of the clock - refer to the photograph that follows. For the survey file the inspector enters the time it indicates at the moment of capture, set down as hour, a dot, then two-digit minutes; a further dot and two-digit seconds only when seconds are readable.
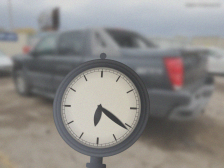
6.21
